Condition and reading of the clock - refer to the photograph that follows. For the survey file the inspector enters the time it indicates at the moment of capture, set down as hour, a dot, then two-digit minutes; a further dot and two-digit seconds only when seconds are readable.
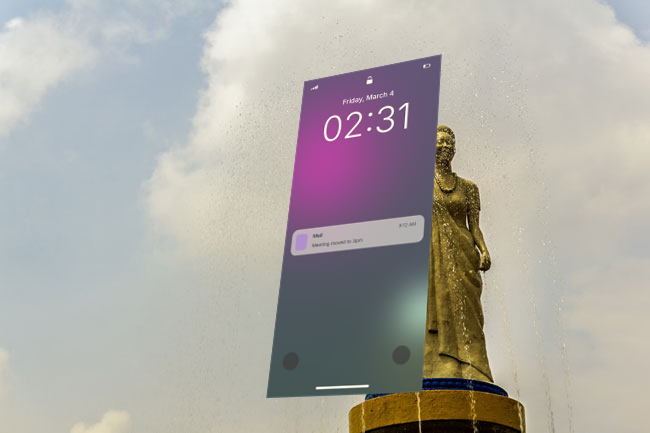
2.31
